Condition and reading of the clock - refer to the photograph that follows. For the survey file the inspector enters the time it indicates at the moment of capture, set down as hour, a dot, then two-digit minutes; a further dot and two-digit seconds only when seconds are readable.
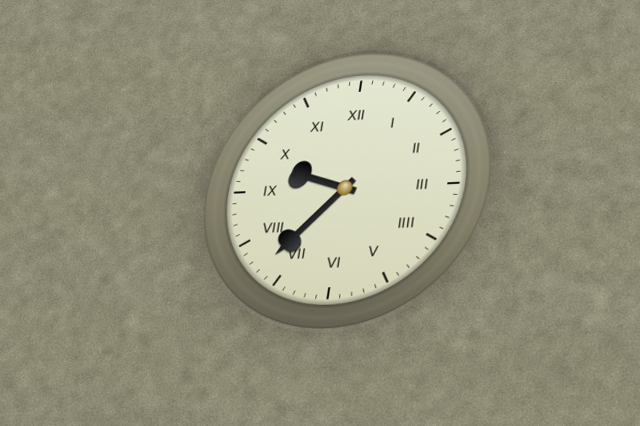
9.37
